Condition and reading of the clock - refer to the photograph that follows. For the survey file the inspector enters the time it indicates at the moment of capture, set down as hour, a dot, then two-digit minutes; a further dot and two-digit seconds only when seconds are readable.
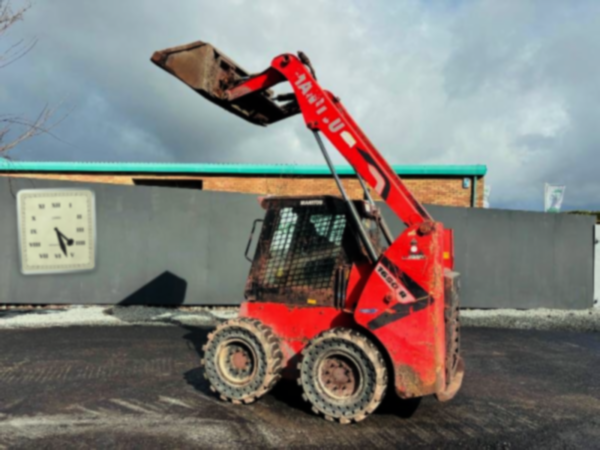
4.27
